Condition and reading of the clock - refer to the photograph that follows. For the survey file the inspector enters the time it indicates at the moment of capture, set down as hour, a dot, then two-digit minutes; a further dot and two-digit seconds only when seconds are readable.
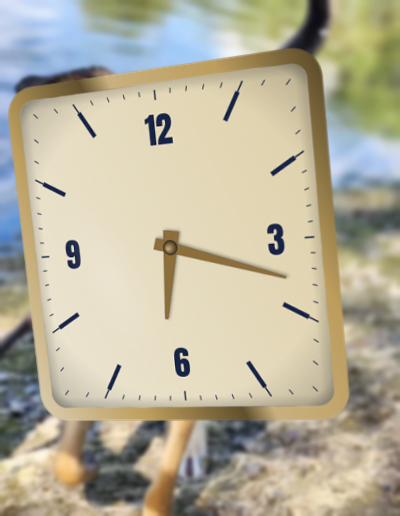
6.18
